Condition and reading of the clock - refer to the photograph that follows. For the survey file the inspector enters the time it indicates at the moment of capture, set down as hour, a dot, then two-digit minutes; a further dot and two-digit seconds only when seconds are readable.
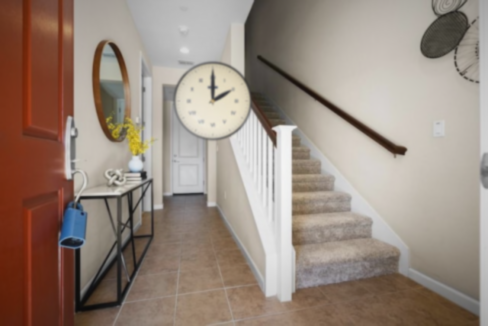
2.00
